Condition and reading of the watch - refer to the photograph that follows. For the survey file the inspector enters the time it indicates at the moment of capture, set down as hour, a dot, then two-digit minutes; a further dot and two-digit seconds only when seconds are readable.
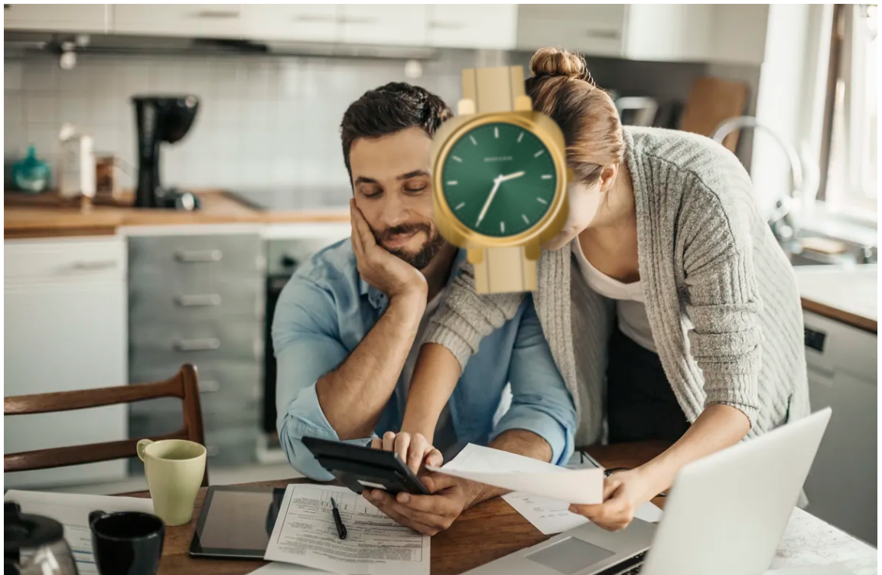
2.35
